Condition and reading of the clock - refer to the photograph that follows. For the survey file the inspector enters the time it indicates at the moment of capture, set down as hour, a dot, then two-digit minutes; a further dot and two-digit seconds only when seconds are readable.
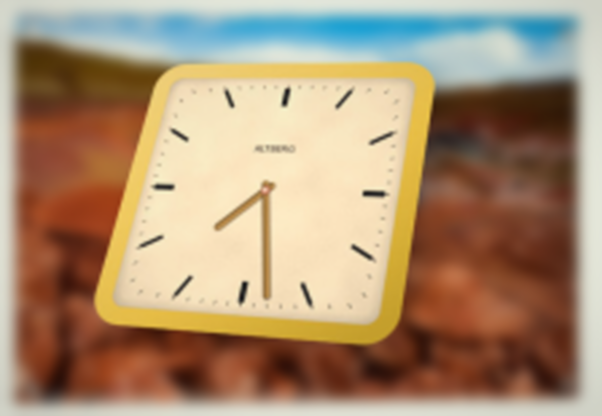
7.28
